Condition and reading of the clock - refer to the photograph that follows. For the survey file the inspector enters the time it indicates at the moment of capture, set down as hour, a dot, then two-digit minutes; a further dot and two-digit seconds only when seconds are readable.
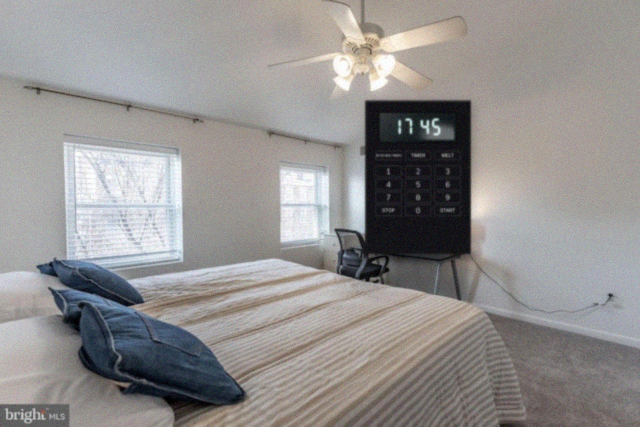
17.45
